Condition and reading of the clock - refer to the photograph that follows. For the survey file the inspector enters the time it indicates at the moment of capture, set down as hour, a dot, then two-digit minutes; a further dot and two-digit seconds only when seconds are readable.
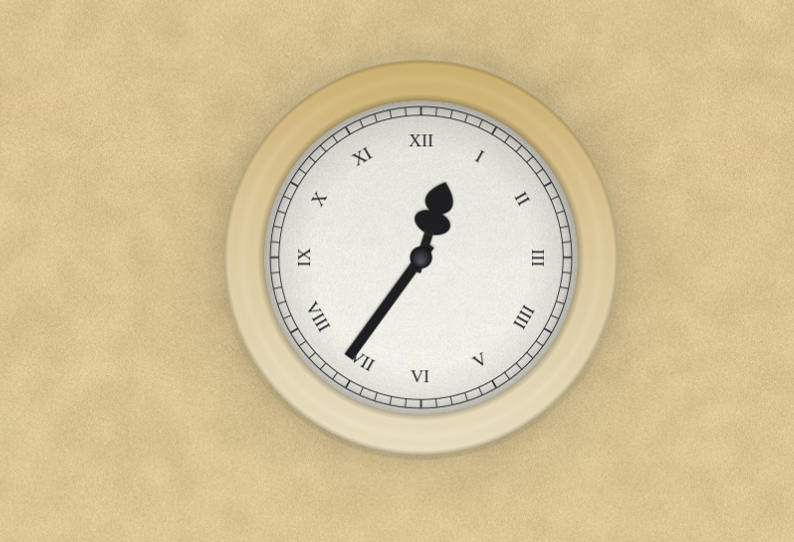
12.36
